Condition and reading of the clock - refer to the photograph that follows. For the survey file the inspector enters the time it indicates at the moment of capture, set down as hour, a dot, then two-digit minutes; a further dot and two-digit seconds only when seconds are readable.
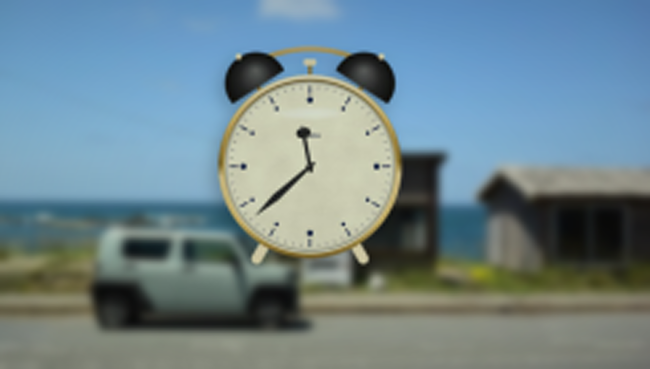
11.38
